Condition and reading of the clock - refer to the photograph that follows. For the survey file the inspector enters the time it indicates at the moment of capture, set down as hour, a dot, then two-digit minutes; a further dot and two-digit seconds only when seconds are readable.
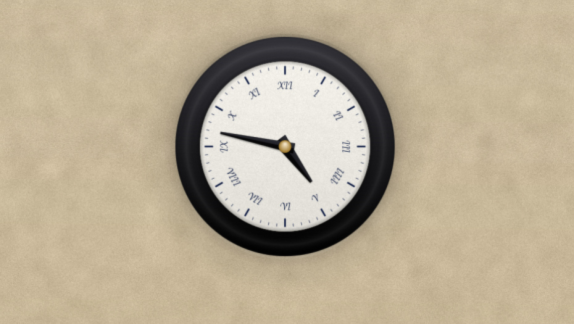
4.47
